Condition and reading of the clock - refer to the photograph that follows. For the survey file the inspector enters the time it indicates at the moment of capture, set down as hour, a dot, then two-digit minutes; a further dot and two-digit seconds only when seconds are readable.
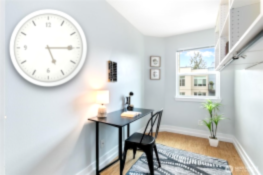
5.15
